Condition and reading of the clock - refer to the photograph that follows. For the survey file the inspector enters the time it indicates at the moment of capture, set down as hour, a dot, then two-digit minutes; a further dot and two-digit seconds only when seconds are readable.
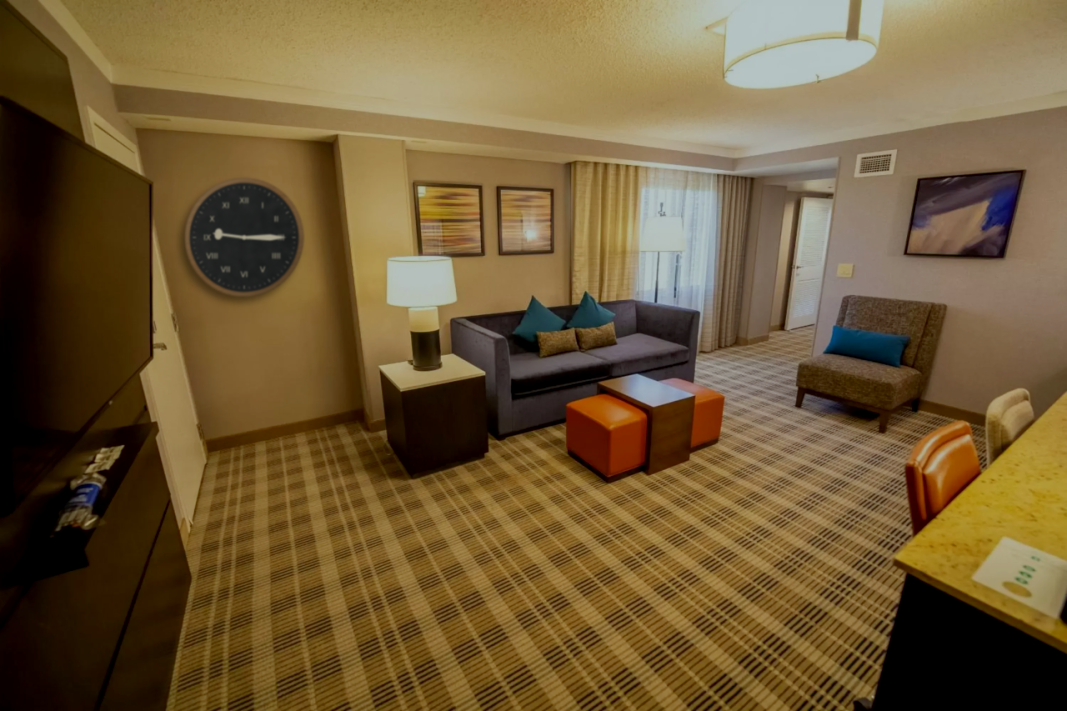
9.15
